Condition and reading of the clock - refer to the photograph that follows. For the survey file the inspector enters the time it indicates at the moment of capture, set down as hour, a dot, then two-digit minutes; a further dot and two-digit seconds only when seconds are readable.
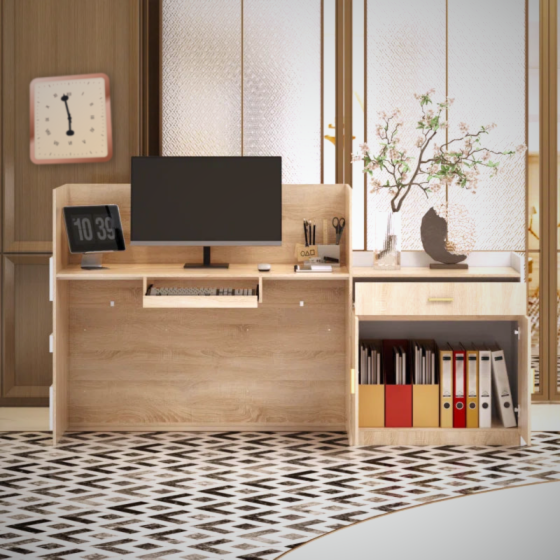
5.58
